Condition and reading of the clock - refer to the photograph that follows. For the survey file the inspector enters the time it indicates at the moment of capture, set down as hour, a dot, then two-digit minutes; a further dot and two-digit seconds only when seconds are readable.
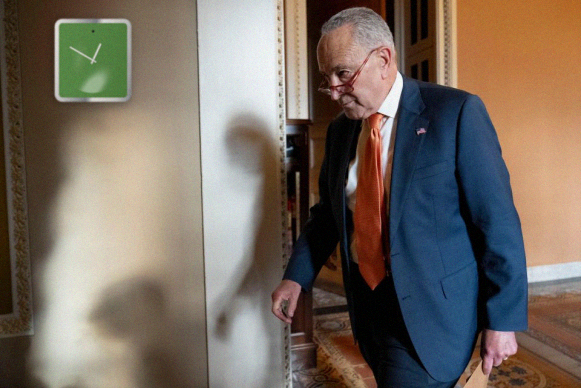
12.50
